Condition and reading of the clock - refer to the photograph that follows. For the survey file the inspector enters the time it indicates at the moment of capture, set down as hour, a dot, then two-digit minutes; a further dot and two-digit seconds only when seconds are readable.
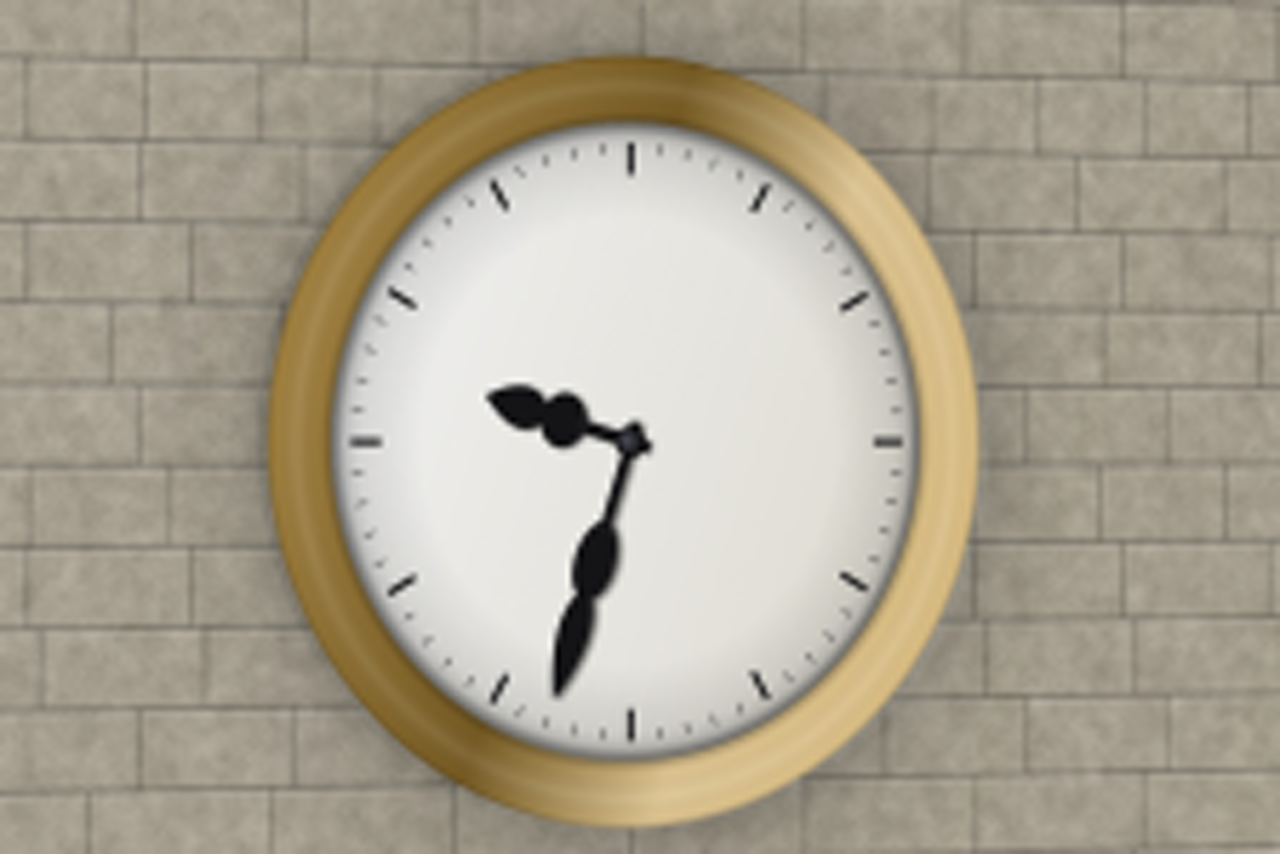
9.33
